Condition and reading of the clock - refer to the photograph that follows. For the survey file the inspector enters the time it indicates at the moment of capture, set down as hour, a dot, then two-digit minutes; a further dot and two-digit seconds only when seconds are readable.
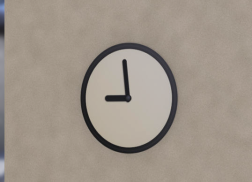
8.59
